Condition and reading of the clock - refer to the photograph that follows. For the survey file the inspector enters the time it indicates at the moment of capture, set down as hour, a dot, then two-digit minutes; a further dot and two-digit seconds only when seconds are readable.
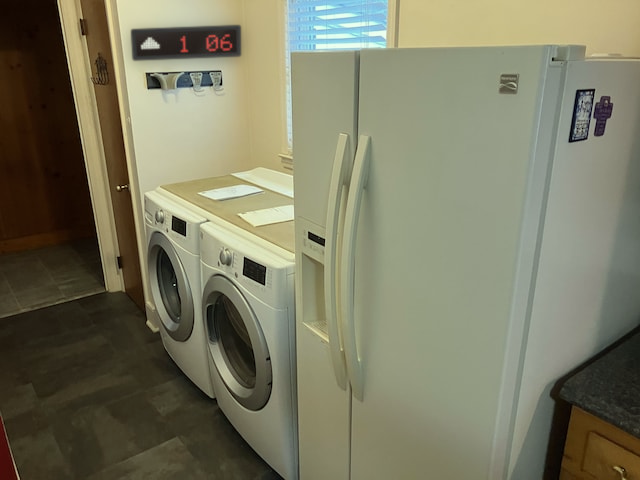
1.06
